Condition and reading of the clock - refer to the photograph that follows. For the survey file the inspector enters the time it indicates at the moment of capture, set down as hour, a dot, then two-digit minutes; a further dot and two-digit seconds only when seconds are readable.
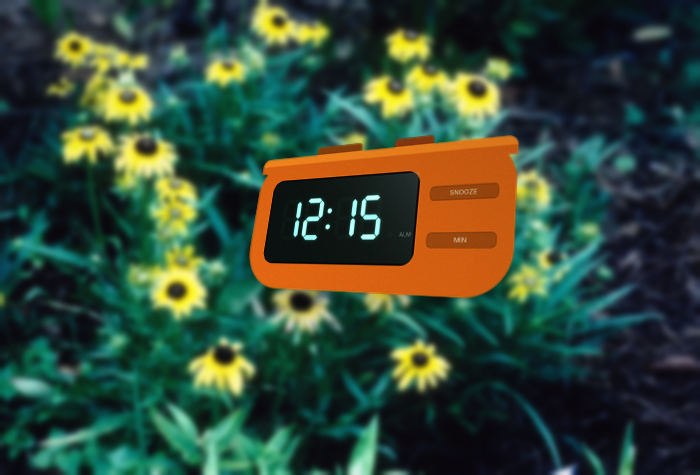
12.15
